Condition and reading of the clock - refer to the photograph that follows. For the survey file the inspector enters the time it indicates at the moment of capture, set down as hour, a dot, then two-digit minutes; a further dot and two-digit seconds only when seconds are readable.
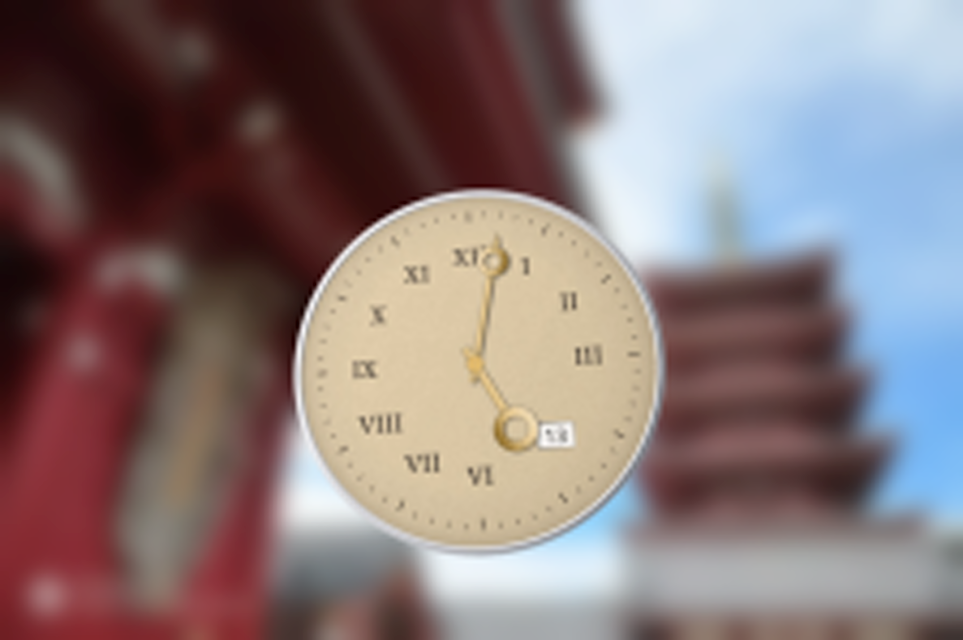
5.02
